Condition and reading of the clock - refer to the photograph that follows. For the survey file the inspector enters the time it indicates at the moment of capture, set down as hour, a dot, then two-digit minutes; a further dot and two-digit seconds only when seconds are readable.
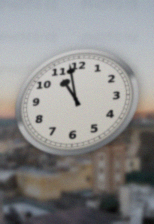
10.58
